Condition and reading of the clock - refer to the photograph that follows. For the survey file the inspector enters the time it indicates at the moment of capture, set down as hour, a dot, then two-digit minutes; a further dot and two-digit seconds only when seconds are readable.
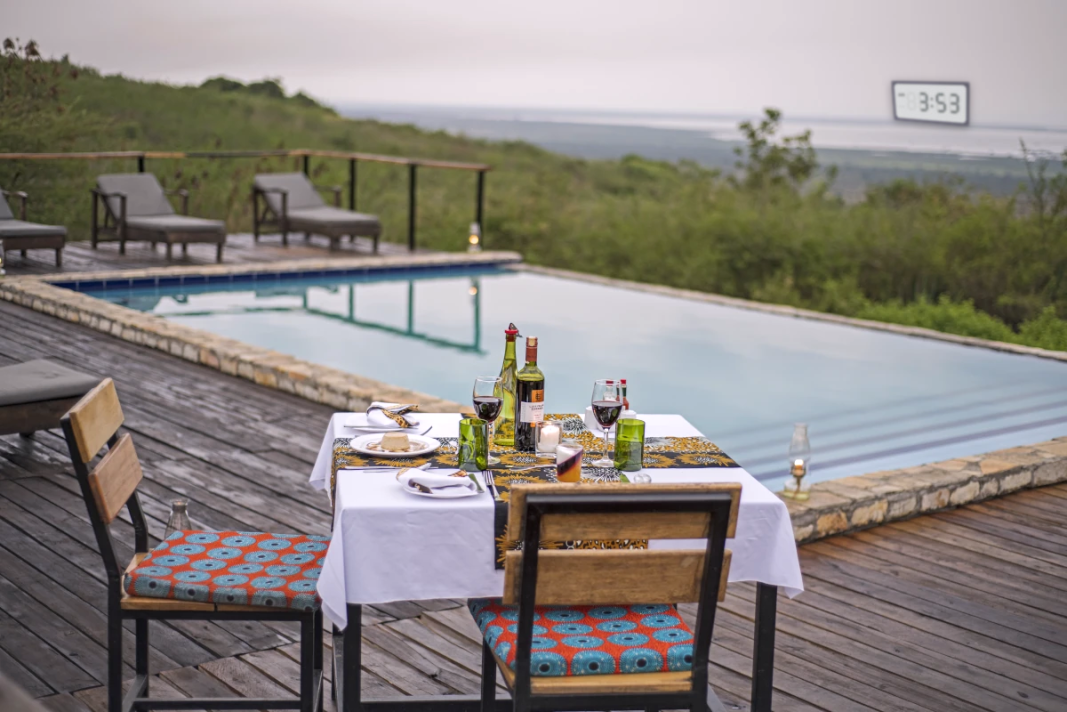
3.53
